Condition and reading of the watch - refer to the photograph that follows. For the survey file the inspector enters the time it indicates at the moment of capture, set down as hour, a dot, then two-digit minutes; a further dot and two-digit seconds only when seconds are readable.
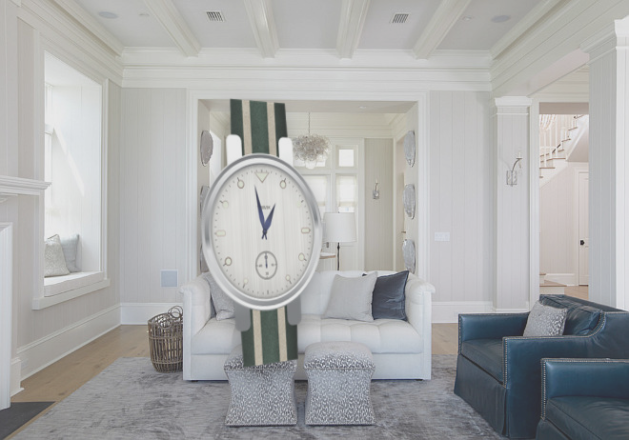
12.58
